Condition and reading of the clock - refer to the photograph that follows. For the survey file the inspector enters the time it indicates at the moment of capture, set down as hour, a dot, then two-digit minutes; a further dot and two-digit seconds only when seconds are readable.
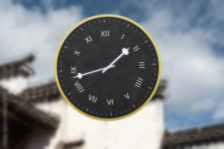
1.43
